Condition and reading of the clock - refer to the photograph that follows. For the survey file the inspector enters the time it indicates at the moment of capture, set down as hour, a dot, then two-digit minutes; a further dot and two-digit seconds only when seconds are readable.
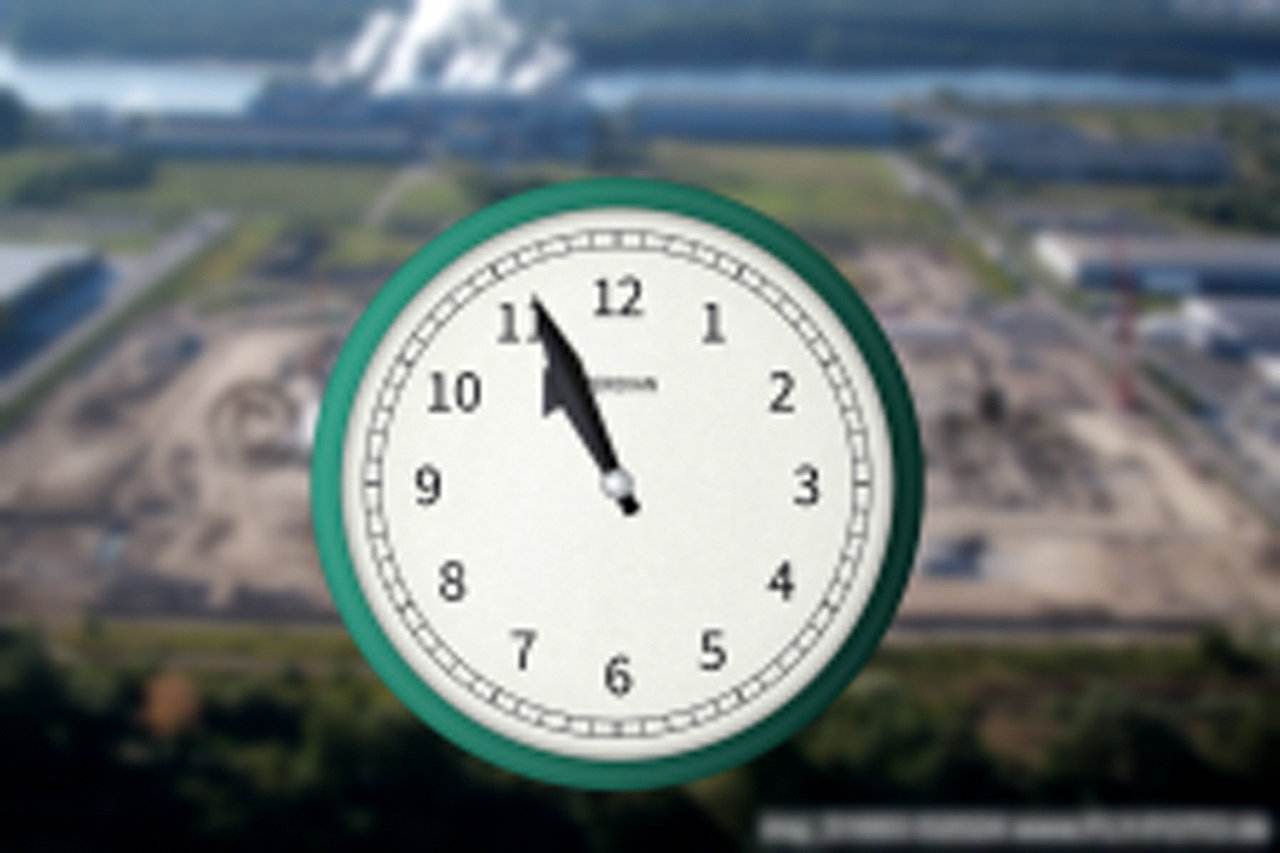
10.56
